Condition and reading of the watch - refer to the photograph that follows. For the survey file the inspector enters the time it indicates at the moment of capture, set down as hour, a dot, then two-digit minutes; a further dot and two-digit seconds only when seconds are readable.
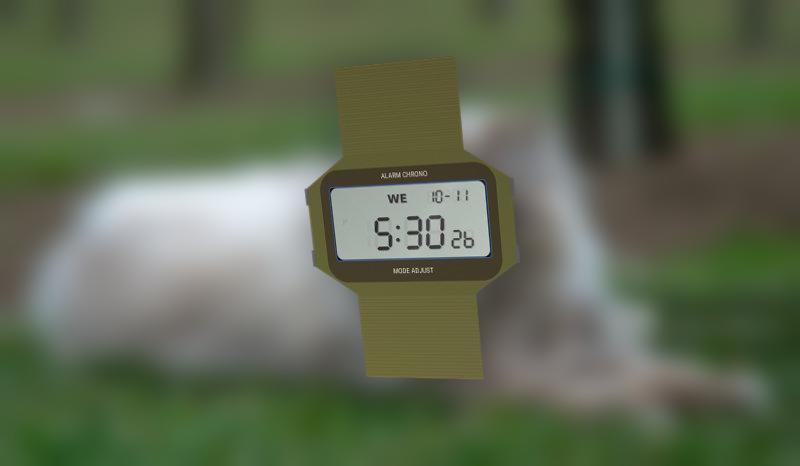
5.30.26
